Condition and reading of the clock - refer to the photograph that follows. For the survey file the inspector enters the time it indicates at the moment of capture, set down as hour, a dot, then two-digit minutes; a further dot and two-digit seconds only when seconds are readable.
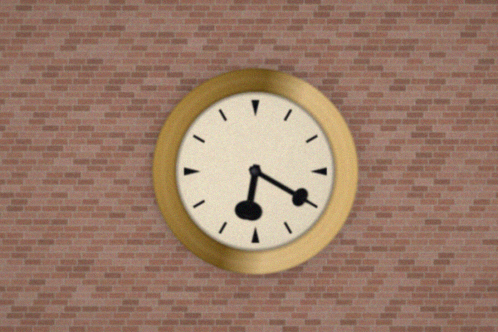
6.20
